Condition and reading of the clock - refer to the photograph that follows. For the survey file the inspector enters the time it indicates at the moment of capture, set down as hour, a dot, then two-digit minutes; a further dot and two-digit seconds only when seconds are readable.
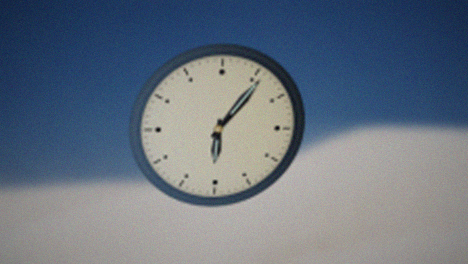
6.06
